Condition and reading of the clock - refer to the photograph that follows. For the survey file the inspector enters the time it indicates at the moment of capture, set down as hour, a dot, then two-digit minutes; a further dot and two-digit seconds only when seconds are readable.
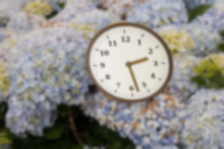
2.28
